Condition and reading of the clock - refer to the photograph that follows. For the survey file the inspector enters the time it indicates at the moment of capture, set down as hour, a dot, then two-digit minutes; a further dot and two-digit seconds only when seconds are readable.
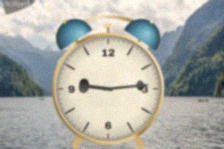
9.14
